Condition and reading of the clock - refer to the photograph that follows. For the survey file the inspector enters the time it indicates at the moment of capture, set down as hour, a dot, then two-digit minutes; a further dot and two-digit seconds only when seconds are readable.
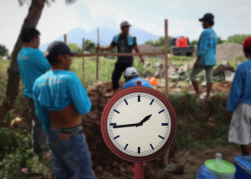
1.44
